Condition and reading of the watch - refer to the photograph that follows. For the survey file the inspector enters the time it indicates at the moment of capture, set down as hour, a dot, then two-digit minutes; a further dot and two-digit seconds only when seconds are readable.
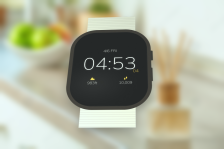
4.53
